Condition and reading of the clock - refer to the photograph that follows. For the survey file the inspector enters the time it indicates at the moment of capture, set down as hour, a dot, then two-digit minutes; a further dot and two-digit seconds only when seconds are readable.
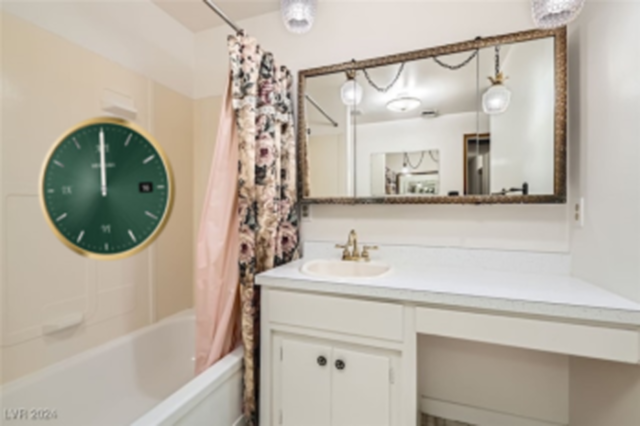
12.00
